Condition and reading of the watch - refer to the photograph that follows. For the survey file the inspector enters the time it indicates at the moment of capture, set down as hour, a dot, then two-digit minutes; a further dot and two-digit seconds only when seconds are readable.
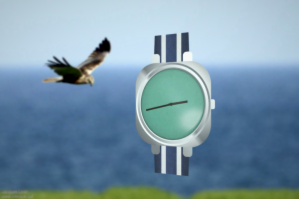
2.43
